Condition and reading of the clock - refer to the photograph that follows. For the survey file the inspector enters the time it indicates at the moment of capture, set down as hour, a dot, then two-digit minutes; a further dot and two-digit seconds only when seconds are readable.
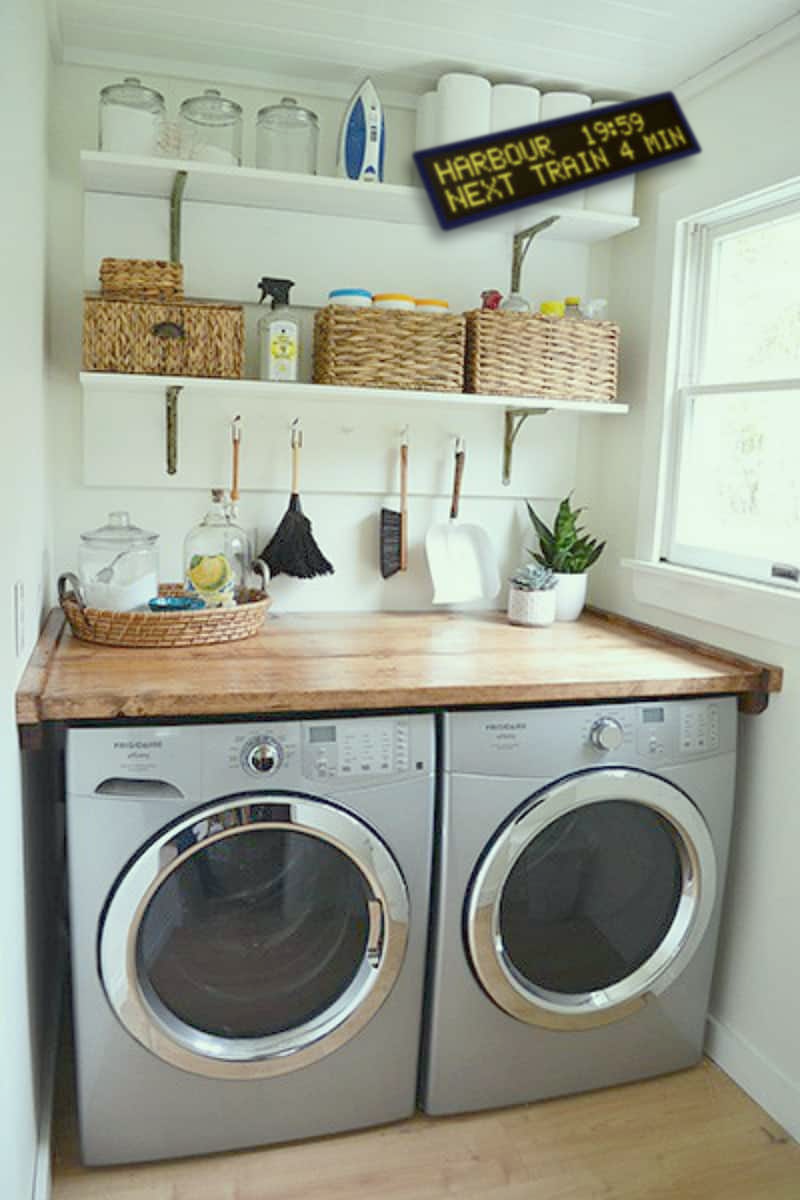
19.59
